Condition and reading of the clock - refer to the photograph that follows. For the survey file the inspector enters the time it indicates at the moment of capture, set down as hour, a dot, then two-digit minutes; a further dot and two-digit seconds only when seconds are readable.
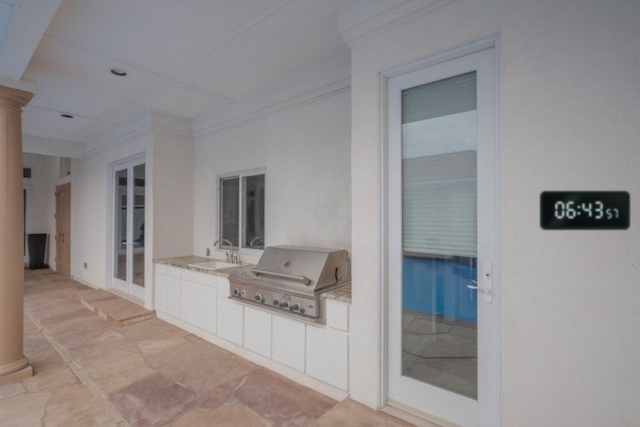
6.43
